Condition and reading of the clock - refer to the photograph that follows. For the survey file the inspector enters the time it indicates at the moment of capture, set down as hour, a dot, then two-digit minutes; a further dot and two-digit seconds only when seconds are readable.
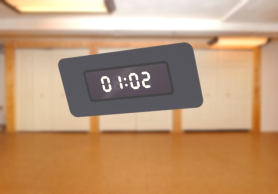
1.02
